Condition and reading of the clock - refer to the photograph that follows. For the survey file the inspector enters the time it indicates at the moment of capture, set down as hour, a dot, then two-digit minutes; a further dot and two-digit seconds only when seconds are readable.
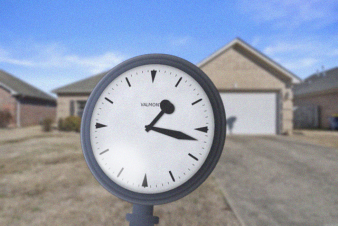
1.17
